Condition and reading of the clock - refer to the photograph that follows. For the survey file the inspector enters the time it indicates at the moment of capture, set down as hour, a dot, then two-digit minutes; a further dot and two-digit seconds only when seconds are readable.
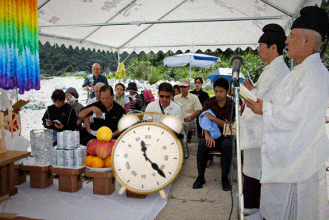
11.22
